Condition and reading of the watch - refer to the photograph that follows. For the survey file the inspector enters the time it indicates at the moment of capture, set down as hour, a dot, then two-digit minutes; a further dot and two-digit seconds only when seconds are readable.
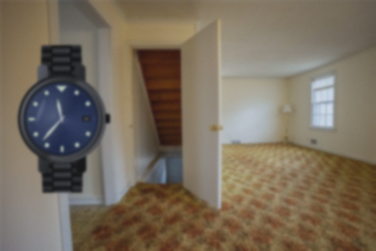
11.37
